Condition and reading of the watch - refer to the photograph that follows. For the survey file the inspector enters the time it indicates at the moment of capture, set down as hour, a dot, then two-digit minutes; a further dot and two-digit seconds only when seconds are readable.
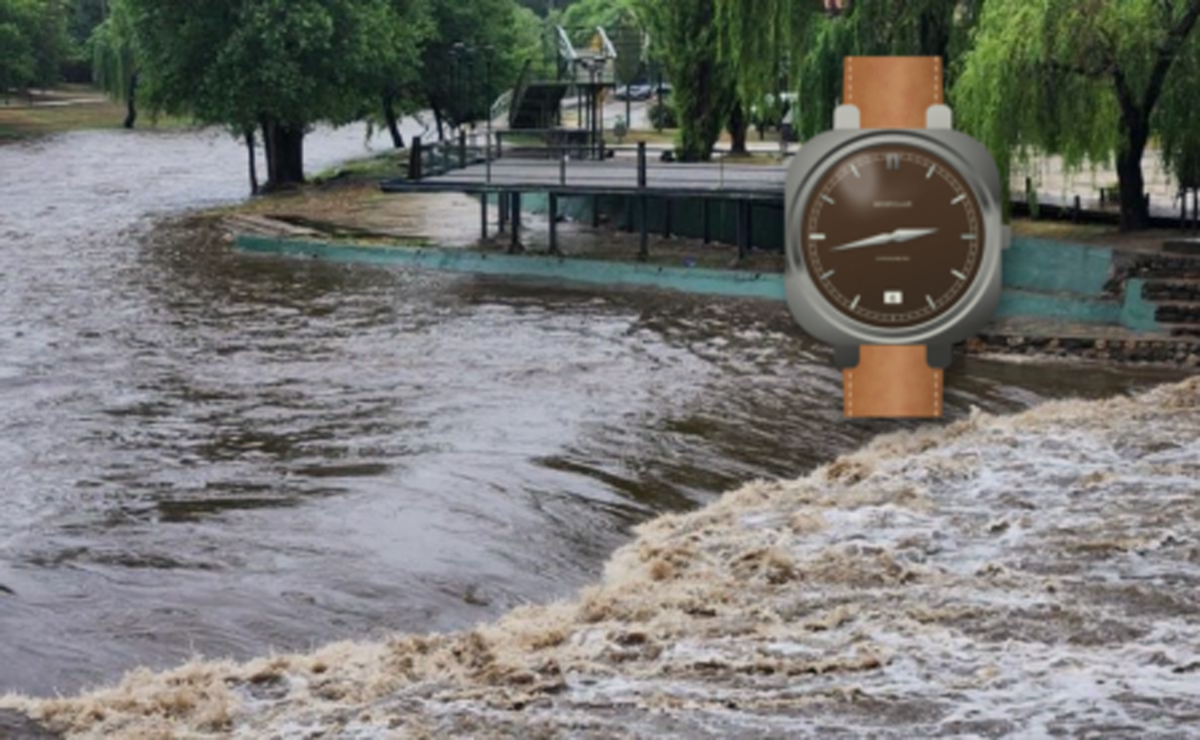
2.43
